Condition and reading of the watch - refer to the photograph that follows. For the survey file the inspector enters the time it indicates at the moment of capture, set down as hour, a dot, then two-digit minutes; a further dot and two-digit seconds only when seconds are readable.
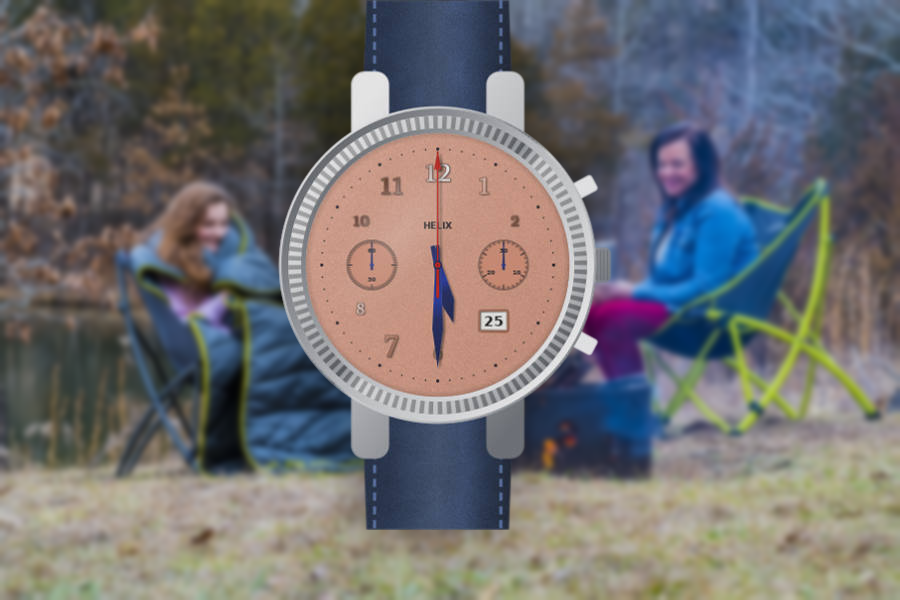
5.30
